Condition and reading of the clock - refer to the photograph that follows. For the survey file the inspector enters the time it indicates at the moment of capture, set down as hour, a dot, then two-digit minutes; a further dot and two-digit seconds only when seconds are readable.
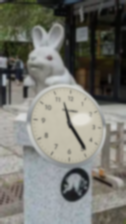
11.24
